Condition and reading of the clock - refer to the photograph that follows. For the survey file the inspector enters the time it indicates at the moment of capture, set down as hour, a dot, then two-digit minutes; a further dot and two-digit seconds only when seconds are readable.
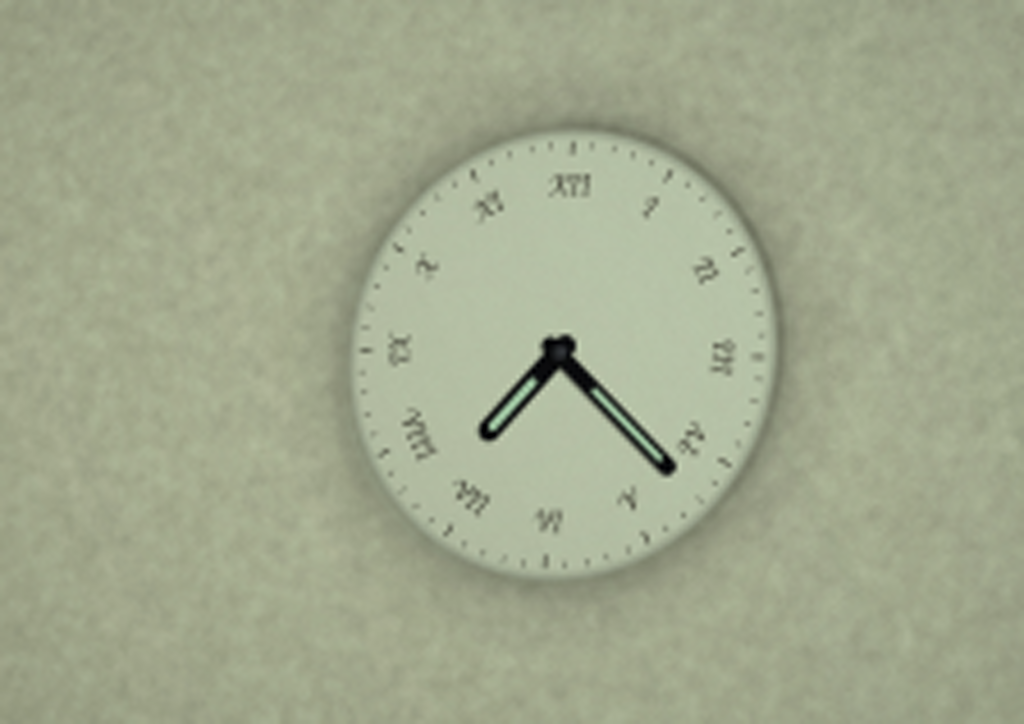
7.22
